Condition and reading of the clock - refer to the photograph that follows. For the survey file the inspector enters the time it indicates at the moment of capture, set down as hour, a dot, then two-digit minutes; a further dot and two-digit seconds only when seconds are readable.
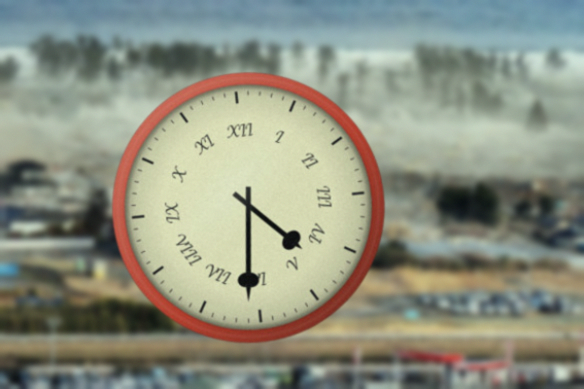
4.31
